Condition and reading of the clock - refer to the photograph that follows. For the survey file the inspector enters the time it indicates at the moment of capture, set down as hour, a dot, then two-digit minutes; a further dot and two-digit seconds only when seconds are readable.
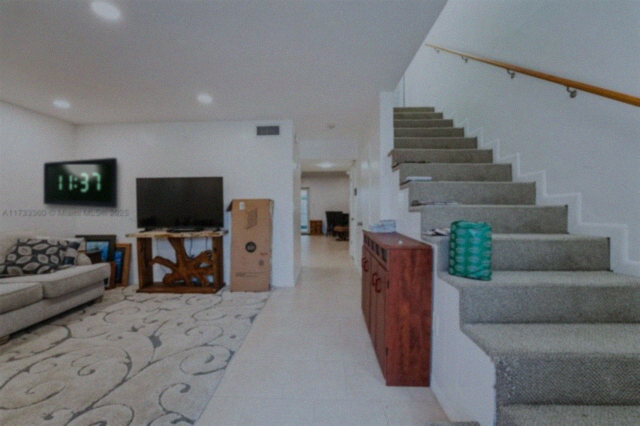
11.37
